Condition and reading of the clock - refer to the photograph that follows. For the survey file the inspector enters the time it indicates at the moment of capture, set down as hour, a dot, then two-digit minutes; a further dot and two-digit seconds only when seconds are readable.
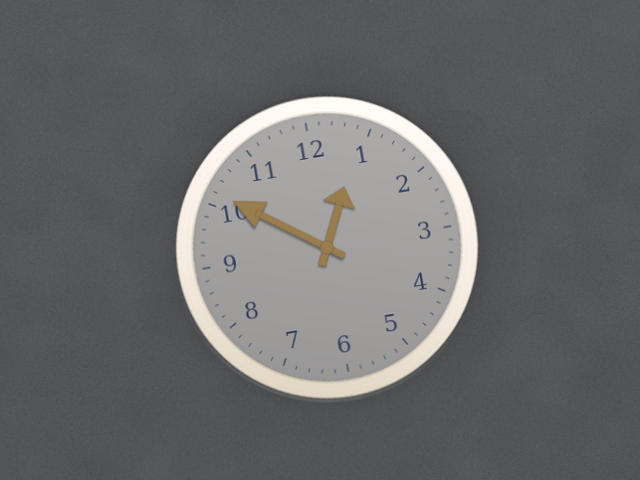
12.51
